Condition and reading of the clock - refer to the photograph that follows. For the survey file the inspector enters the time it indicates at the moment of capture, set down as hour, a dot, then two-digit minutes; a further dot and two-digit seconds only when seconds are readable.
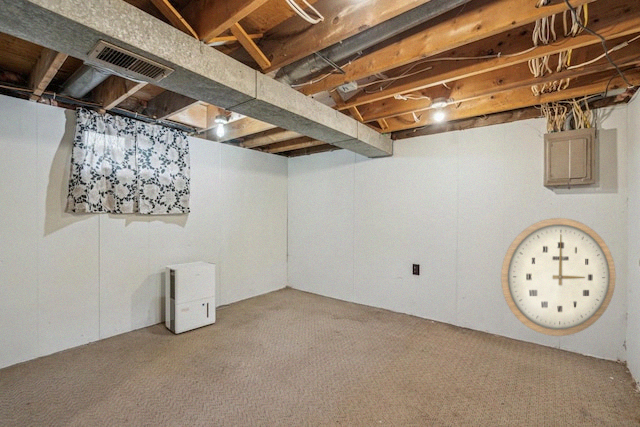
3.00
